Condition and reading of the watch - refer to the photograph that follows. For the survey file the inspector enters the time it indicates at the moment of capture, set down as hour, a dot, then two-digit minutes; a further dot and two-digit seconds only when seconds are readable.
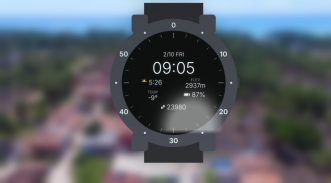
9.05
